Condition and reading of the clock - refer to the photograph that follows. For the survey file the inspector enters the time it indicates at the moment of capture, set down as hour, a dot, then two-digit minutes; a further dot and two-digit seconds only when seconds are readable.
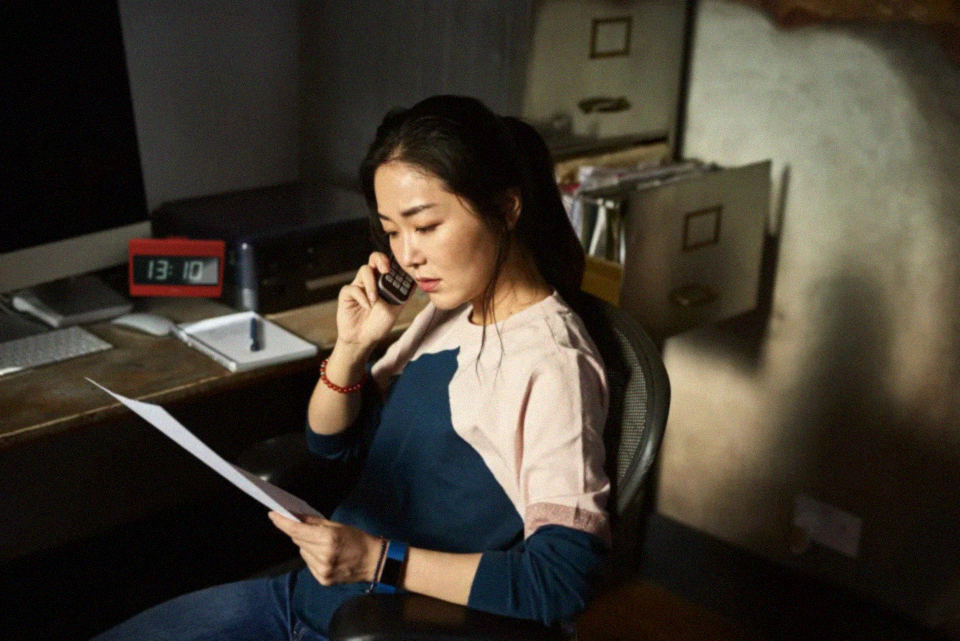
13.10
